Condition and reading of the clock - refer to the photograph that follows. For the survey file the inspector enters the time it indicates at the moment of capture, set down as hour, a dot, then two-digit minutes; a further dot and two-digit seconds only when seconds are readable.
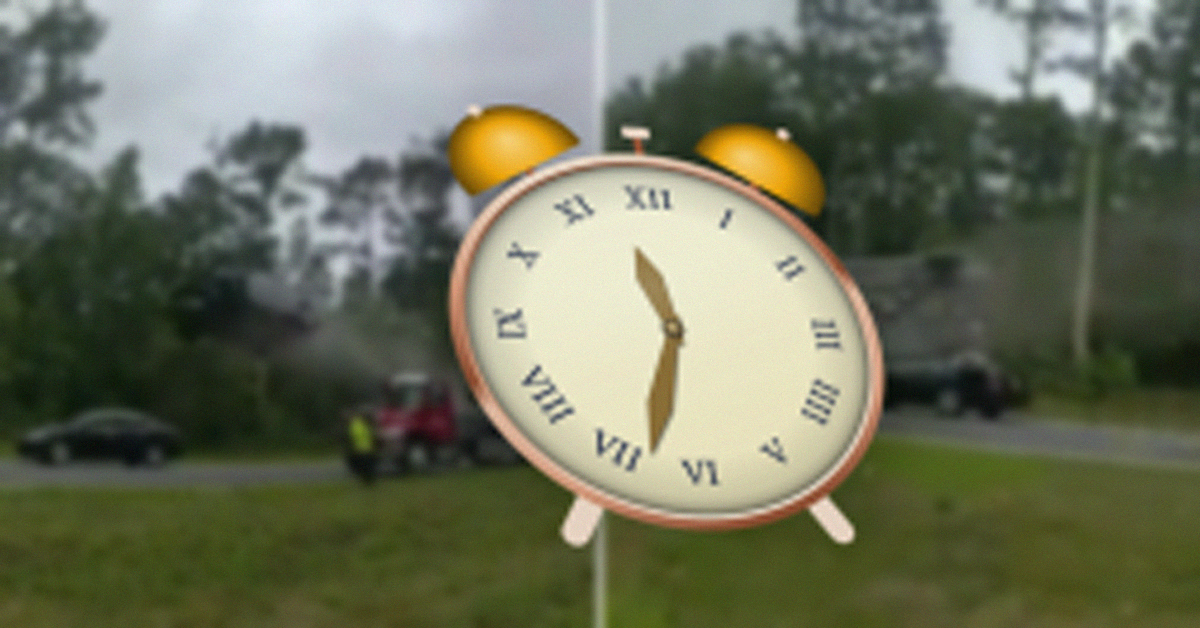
11.33
